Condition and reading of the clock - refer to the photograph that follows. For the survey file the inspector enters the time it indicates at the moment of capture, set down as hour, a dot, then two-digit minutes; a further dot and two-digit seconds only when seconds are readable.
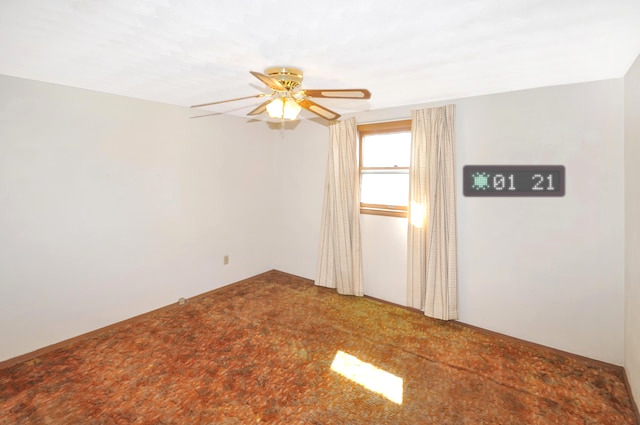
1.21
